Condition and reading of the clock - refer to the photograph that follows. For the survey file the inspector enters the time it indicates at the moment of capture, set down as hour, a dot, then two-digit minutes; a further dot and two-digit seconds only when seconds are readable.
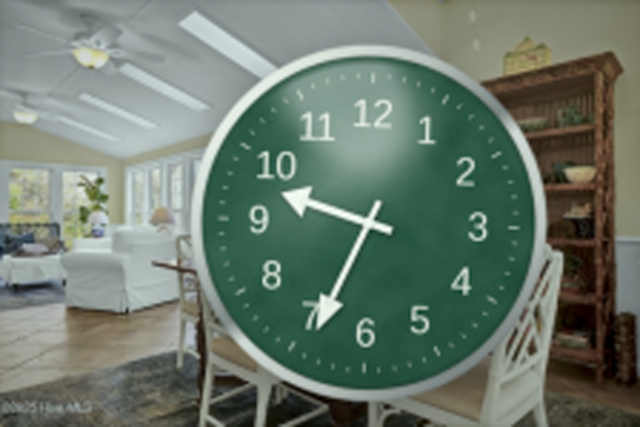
9.34
